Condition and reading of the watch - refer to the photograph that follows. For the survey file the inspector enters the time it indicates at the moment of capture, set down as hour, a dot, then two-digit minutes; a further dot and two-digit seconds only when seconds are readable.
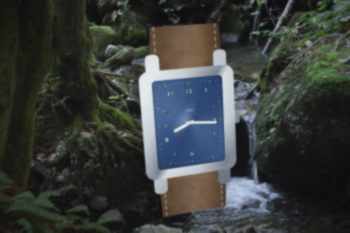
8.16
